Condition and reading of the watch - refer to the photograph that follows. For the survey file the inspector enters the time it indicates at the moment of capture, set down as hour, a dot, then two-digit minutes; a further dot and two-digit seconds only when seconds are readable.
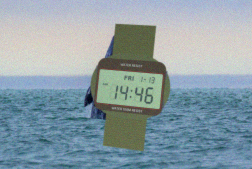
14.46
